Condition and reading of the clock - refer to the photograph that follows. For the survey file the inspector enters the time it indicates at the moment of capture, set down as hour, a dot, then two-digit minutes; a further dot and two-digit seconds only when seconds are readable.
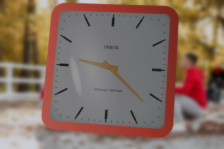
9.22
